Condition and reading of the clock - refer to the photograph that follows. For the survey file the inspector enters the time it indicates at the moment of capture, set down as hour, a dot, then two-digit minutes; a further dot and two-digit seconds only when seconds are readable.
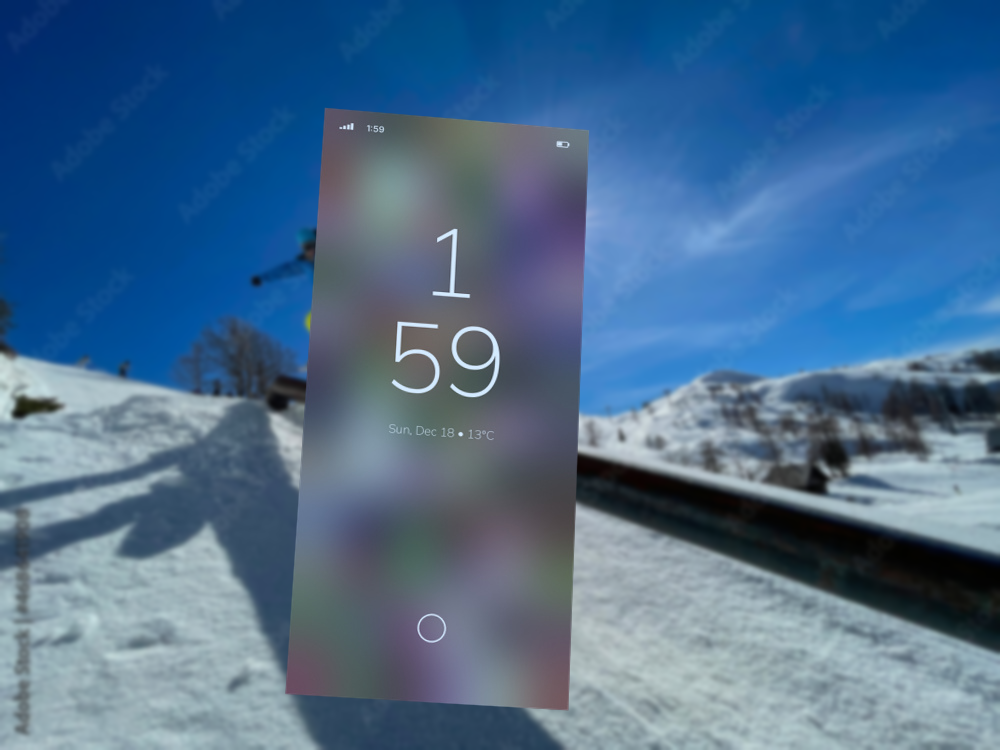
1.59
